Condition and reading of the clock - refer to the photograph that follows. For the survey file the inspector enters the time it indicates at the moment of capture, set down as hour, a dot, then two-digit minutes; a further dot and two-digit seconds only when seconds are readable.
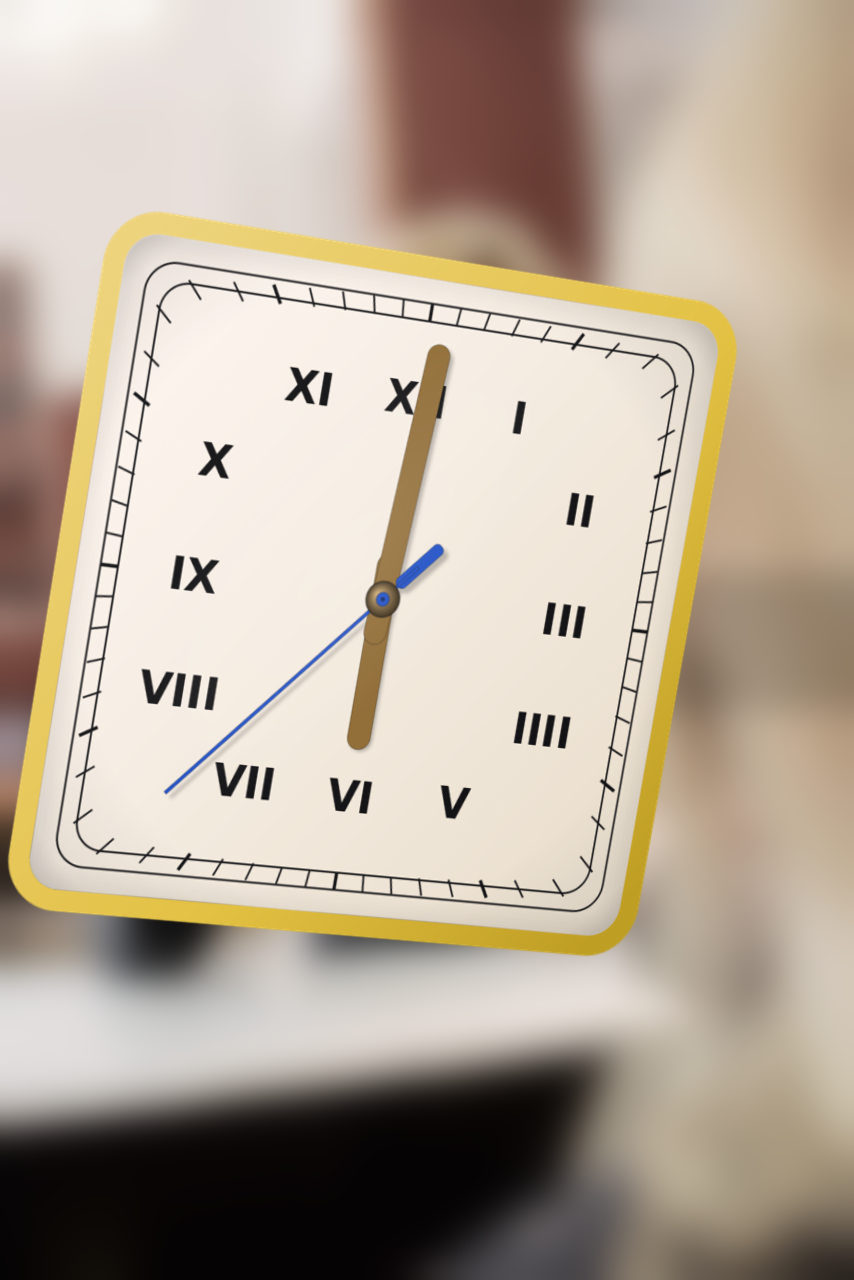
6.00.37
